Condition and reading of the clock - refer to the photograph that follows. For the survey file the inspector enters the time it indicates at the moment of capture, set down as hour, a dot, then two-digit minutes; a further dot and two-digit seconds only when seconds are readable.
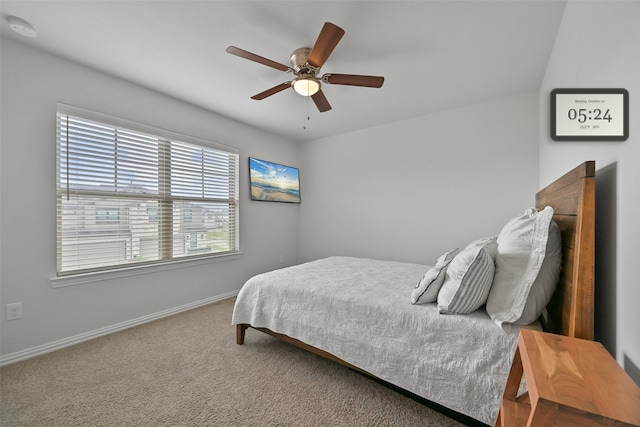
5.24
